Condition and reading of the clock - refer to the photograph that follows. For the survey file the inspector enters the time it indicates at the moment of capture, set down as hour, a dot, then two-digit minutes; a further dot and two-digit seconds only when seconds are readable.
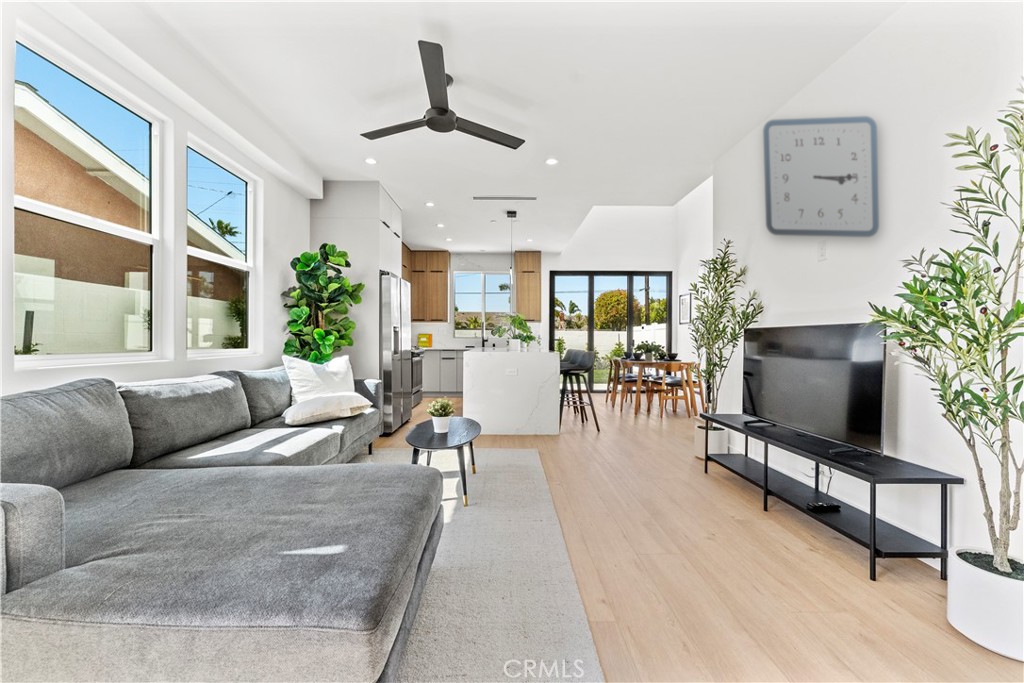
3.15
